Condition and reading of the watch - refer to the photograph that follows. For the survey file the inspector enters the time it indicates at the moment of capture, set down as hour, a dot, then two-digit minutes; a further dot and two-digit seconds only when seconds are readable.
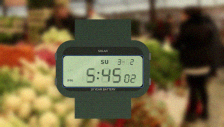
5.45.02
